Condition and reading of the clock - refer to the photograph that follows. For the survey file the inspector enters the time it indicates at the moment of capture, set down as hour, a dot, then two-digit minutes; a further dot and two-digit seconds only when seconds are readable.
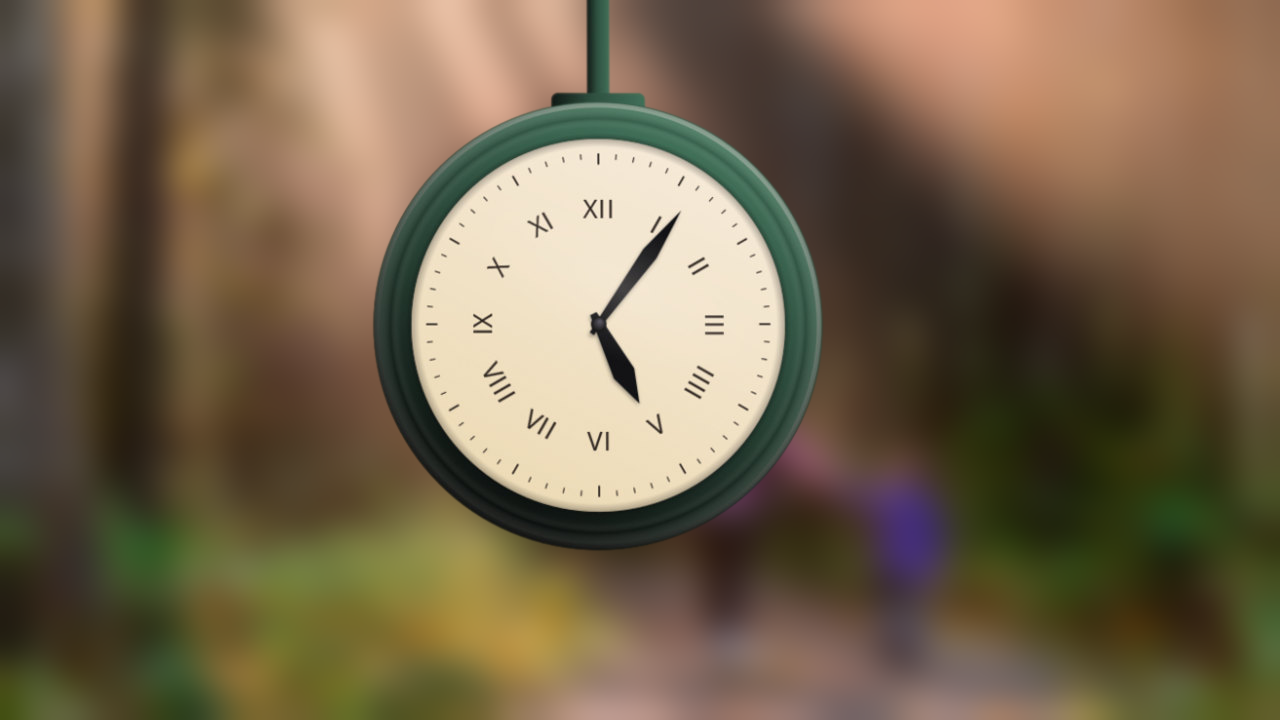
5.06
